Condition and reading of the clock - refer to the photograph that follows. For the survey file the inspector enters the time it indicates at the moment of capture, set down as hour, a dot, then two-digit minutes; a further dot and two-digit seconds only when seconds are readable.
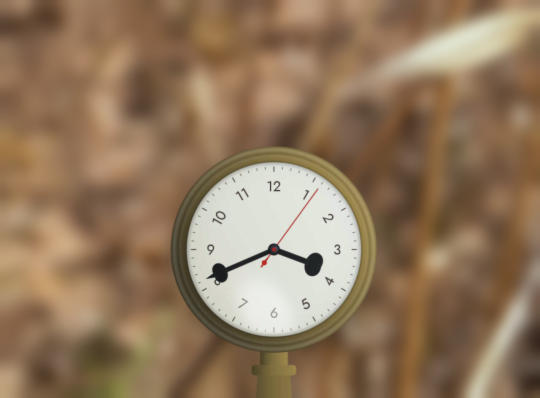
3.41.06
